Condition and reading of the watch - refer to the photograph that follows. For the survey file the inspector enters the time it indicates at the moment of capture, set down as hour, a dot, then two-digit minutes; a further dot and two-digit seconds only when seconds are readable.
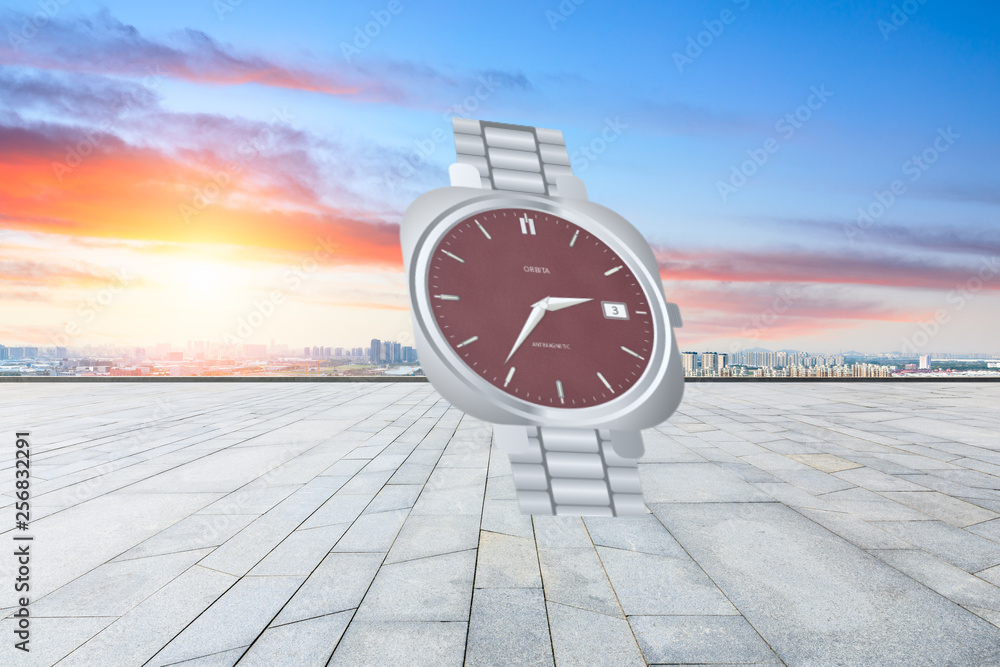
2.36
